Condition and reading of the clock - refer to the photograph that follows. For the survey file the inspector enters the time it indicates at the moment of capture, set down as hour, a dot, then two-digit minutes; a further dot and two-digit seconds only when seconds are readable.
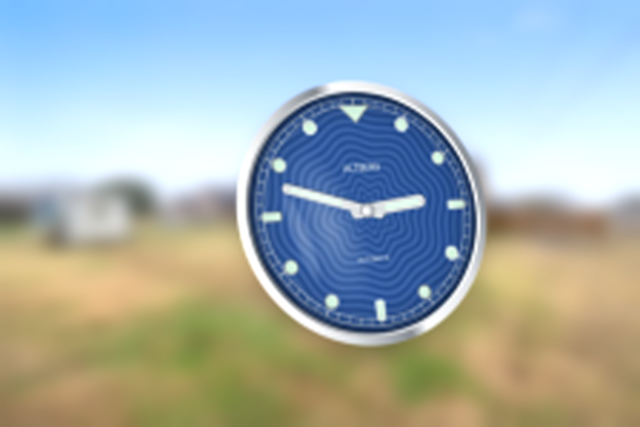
2.48
